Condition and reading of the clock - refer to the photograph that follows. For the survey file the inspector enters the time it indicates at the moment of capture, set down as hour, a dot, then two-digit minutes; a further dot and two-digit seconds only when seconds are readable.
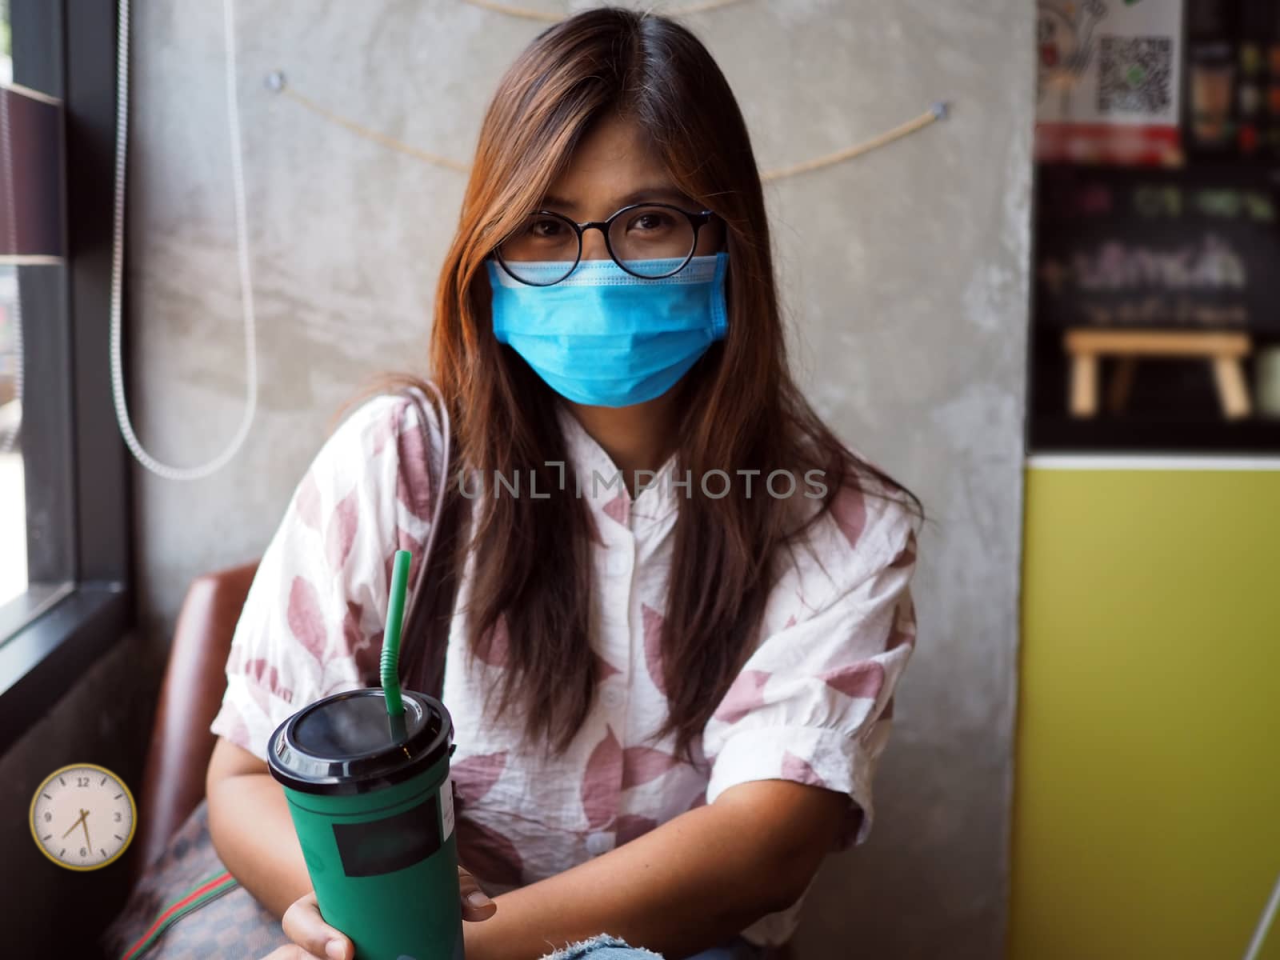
7.28
